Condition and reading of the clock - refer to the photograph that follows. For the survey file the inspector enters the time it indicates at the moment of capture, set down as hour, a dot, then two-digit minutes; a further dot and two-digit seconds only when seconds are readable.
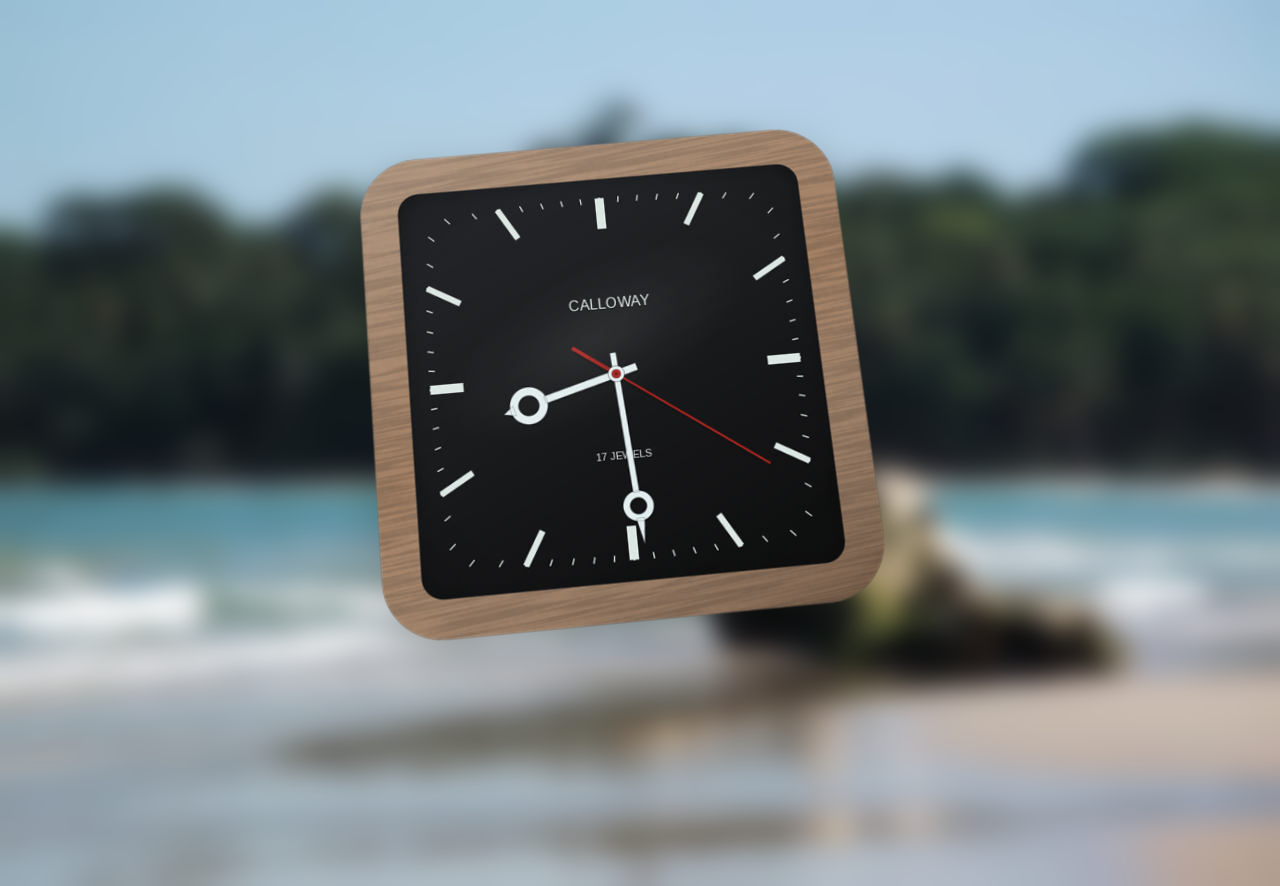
8.29.21
